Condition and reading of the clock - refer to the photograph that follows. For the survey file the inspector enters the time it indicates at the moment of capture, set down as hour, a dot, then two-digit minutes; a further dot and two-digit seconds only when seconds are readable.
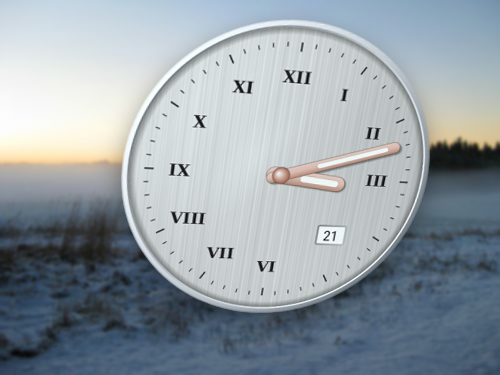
3.12
